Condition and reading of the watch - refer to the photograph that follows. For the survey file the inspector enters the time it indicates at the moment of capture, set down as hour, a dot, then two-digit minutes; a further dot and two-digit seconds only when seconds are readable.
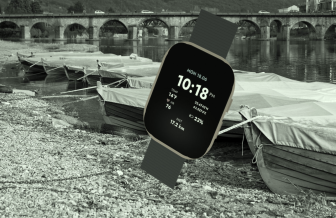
10.18
